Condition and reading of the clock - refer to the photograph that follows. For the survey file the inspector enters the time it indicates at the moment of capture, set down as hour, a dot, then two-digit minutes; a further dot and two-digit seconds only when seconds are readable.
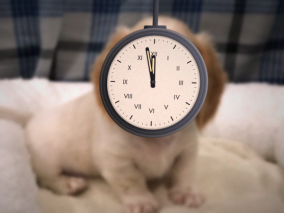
11.58
